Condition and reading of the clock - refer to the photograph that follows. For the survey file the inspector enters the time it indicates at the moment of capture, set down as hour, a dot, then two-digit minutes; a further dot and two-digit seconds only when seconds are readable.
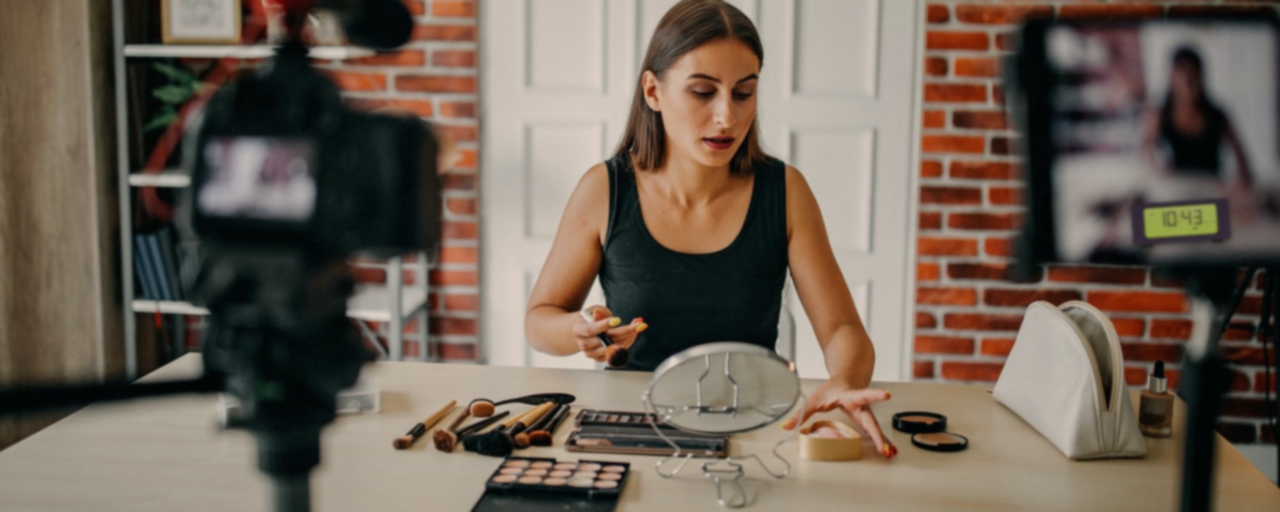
10.43
